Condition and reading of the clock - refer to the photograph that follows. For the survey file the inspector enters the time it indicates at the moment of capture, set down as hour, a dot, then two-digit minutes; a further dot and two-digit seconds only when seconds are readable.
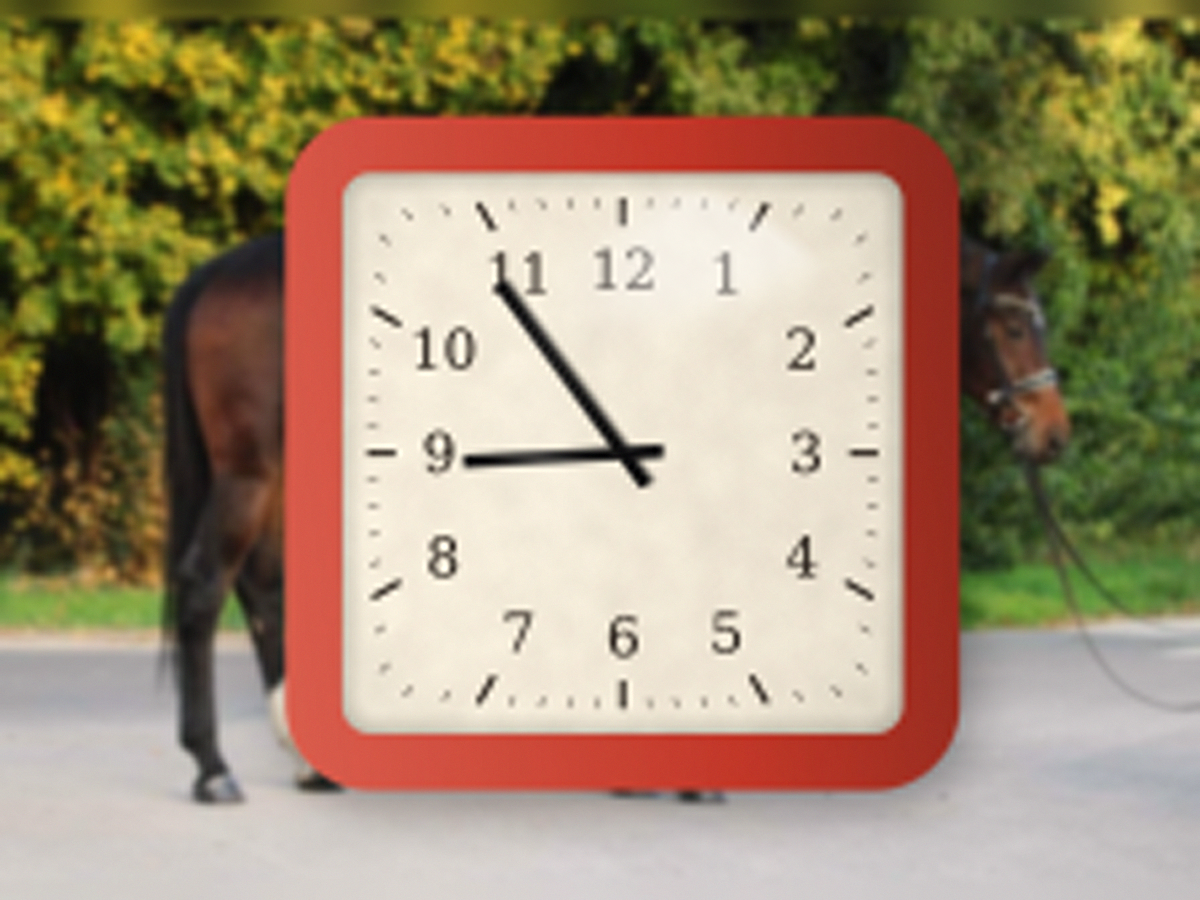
8.54
